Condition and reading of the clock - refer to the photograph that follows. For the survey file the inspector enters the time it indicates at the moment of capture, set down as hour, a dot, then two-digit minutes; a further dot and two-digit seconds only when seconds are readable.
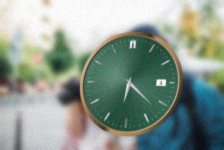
6.22
